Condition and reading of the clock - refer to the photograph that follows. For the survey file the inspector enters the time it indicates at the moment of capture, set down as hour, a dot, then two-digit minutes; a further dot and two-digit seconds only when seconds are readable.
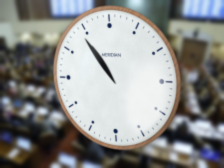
10.54
